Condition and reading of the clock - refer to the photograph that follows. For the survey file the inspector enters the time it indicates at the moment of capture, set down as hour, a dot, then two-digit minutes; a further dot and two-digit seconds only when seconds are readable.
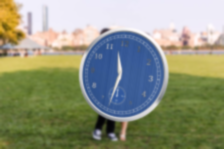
11.32
